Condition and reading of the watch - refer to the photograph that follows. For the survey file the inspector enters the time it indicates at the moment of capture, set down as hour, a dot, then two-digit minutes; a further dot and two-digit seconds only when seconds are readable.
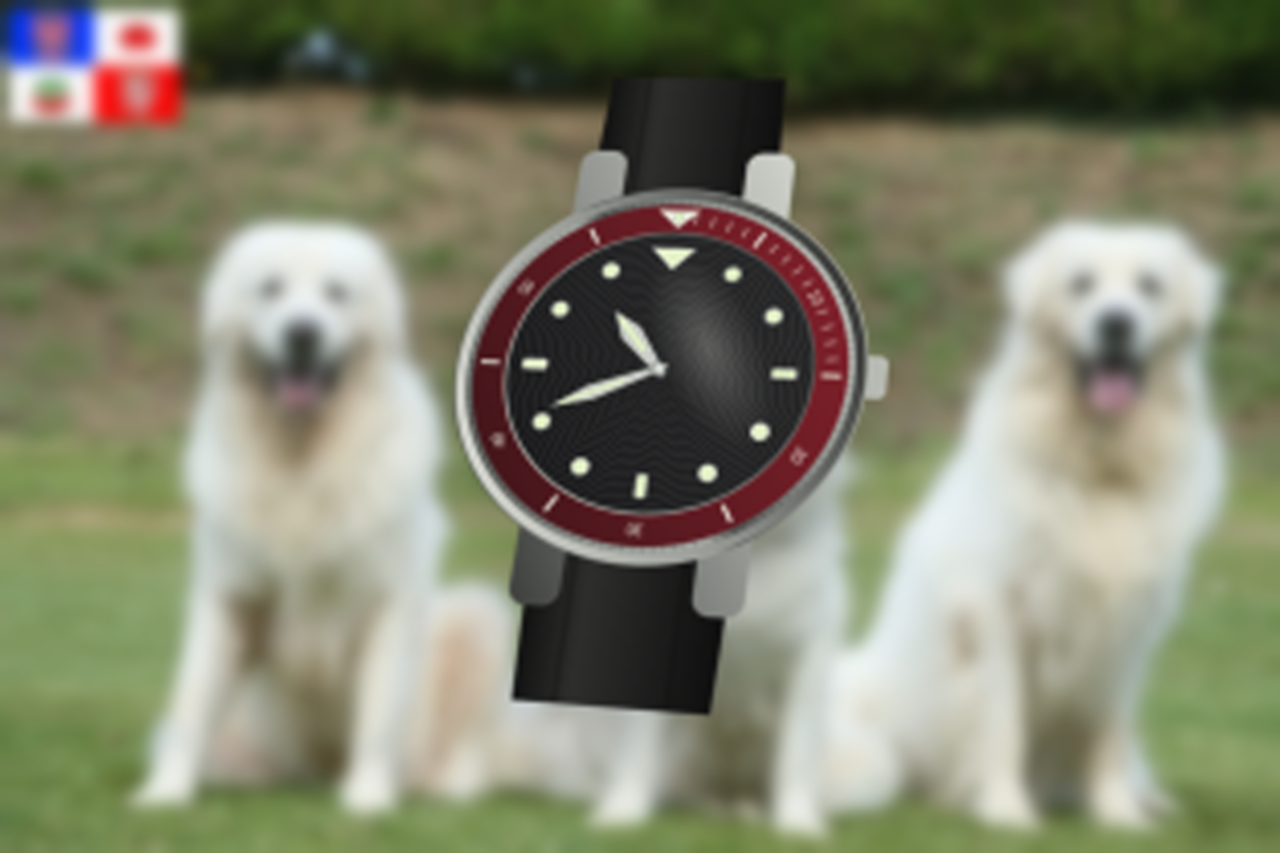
10.41
